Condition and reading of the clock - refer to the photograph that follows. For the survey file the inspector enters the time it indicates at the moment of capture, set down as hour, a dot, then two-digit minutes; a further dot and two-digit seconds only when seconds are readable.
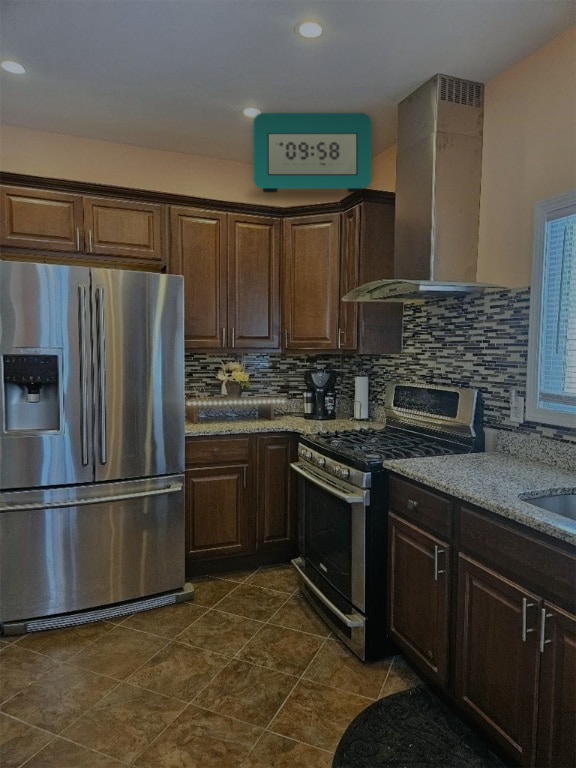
9.58
